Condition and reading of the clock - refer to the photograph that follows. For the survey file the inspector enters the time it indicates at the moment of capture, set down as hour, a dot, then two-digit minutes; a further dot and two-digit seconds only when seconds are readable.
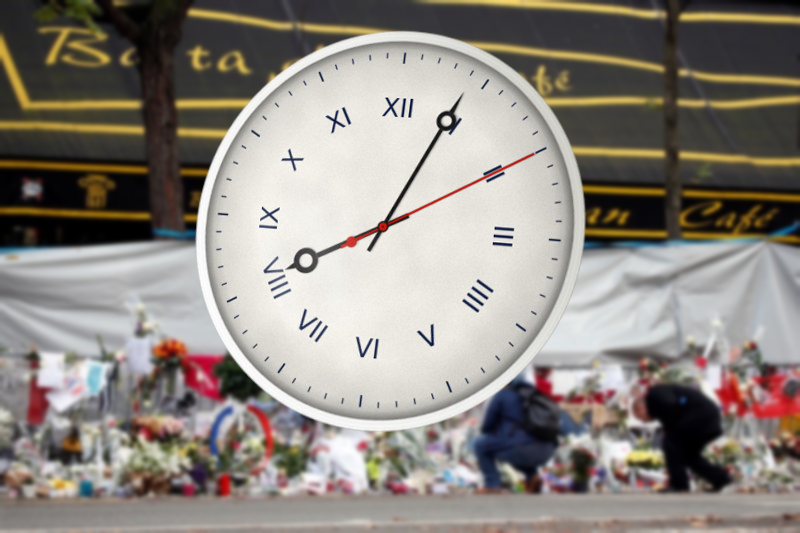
8.04.10
